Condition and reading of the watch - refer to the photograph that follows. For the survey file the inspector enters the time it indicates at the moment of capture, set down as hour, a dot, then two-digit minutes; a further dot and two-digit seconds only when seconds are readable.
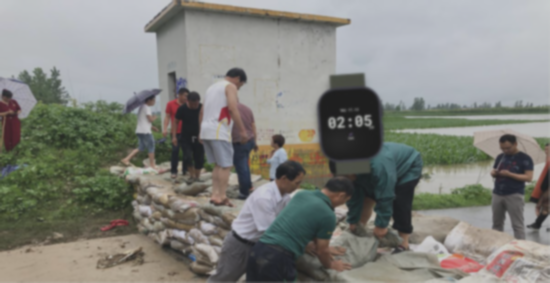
2.05
